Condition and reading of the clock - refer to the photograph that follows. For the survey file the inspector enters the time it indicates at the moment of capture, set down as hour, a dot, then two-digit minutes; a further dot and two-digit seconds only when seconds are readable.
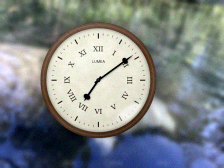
7.09
